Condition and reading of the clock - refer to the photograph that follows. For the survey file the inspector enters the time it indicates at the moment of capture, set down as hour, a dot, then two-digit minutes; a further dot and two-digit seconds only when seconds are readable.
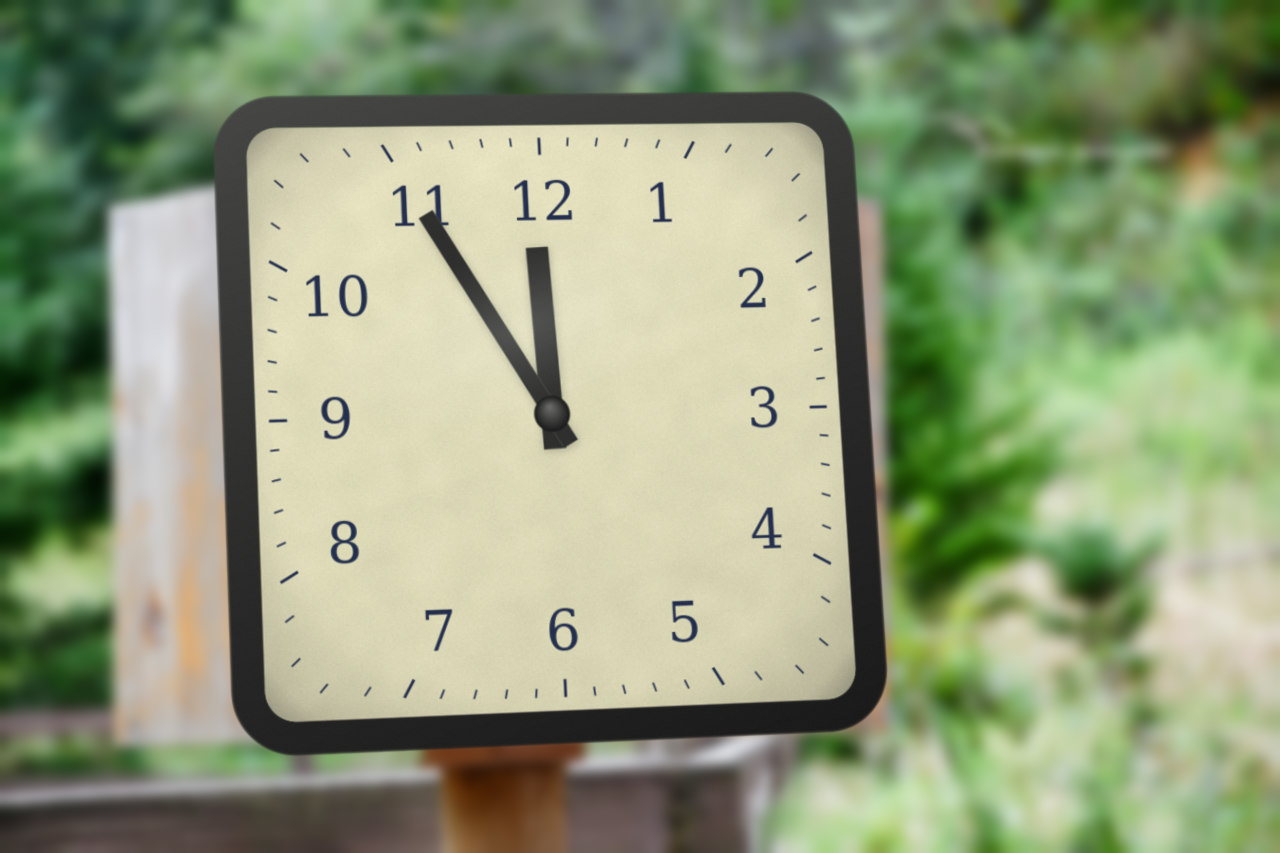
11.55
